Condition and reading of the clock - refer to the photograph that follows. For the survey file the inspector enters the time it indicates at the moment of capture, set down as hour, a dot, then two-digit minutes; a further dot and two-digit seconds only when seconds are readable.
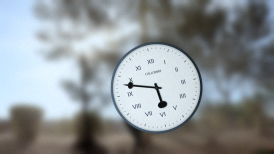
5.48
